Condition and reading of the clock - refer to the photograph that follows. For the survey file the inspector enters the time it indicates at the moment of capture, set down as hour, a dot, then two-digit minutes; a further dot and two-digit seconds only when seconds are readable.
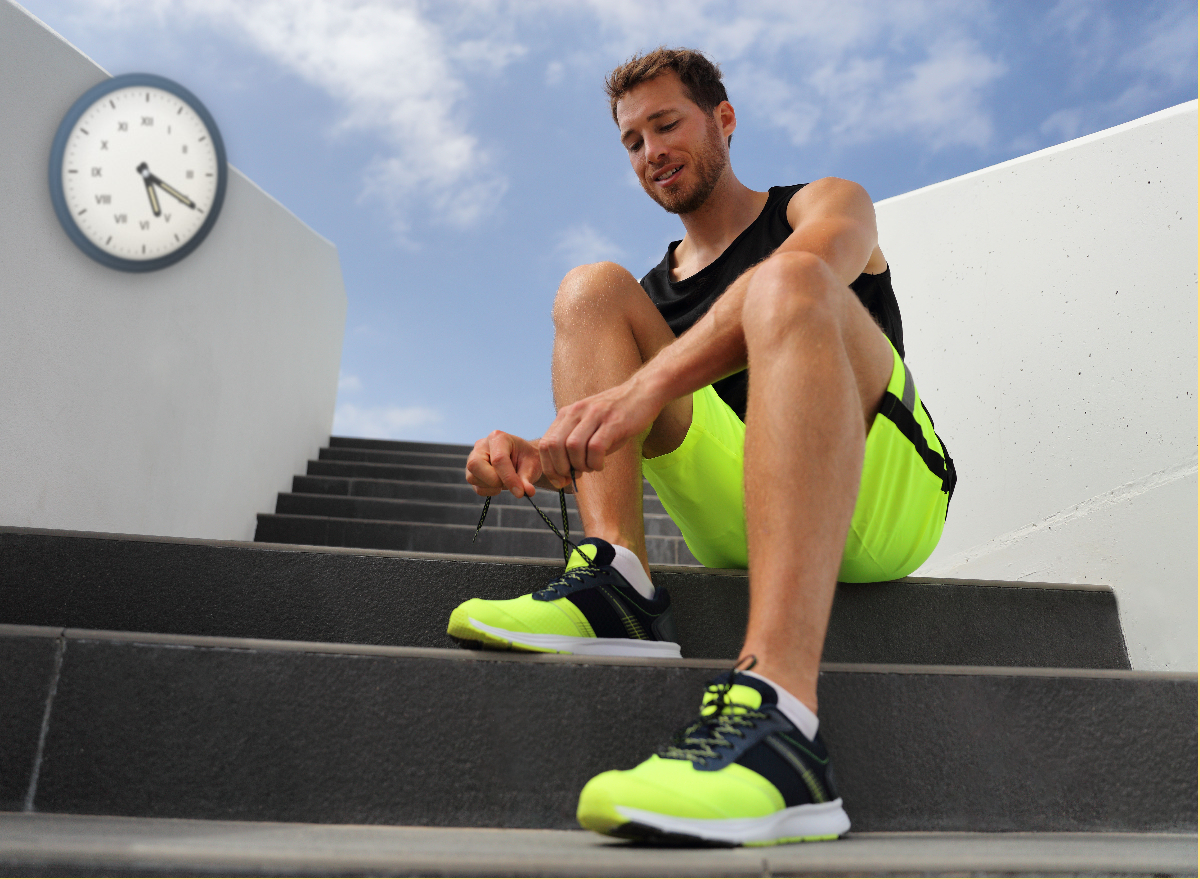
5.20
